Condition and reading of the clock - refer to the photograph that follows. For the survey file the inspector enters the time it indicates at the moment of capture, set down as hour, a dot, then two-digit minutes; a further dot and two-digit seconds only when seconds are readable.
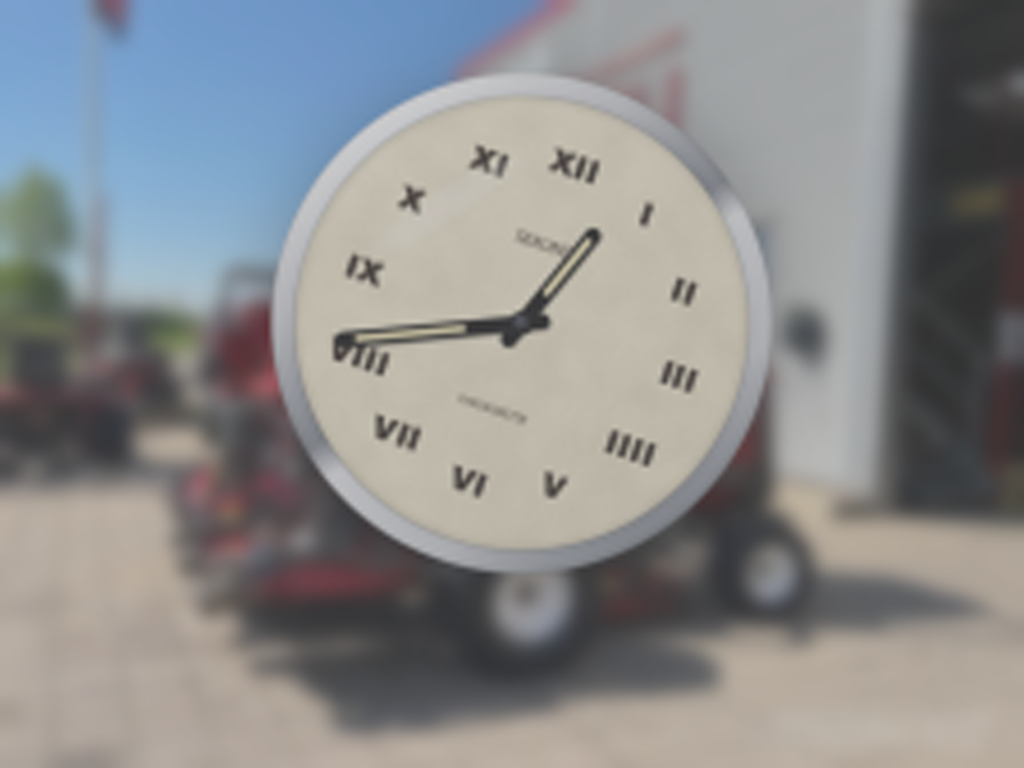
12.41
